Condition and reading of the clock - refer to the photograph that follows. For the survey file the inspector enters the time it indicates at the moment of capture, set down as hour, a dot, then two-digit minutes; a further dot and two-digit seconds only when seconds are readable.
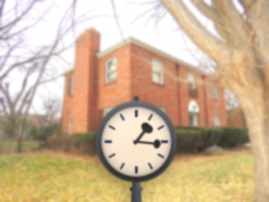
1.16
